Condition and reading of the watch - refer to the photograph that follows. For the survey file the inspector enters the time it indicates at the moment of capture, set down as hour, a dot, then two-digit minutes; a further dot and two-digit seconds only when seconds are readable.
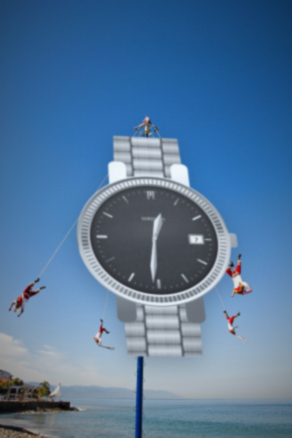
12.31
